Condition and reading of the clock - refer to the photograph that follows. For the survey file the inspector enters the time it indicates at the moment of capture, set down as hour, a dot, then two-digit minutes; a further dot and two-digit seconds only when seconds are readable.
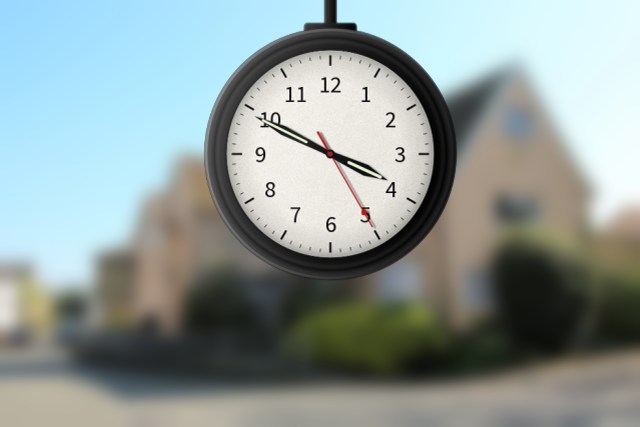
3.49.25
